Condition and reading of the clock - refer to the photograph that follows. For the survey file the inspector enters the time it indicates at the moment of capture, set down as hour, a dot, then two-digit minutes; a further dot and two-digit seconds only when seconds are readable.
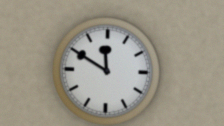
11.50
